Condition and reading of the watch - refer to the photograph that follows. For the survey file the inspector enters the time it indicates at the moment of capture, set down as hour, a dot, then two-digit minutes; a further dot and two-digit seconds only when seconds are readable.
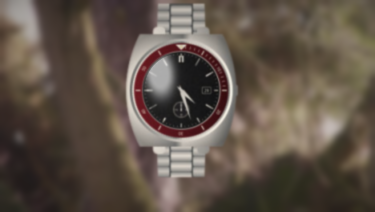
4.27
